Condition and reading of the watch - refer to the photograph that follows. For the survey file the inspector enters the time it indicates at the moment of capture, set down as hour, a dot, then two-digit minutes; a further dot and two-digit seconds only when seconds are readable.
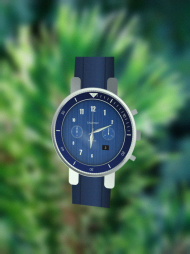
6.11
